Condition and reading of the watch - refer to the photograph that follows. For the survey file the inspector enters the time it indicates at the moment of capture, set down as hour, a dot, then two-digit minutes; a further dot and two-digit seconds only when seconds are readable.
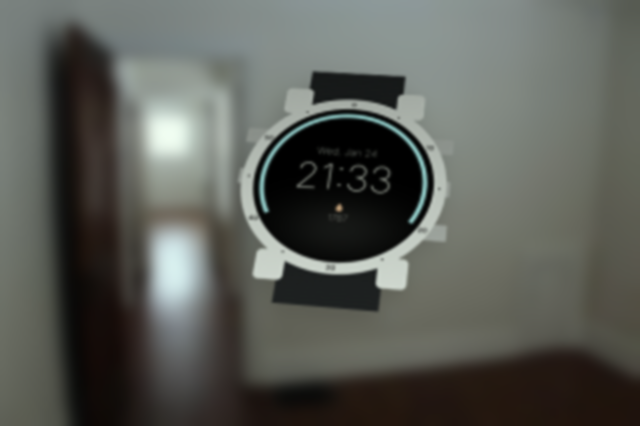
21.33
